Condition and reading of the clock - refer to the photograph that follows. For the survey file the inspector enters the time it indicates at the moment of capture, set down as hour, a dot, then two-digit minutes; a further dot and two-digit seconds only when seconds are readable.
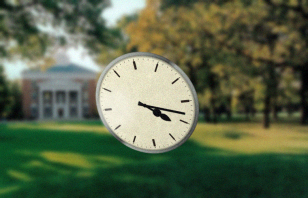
4.18
